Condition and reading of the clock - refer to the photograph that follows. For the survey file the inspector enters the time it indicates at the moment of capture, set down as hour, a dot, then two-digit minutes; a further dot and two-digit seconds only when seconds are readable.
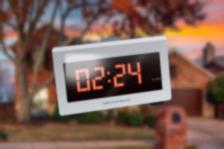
2.24
